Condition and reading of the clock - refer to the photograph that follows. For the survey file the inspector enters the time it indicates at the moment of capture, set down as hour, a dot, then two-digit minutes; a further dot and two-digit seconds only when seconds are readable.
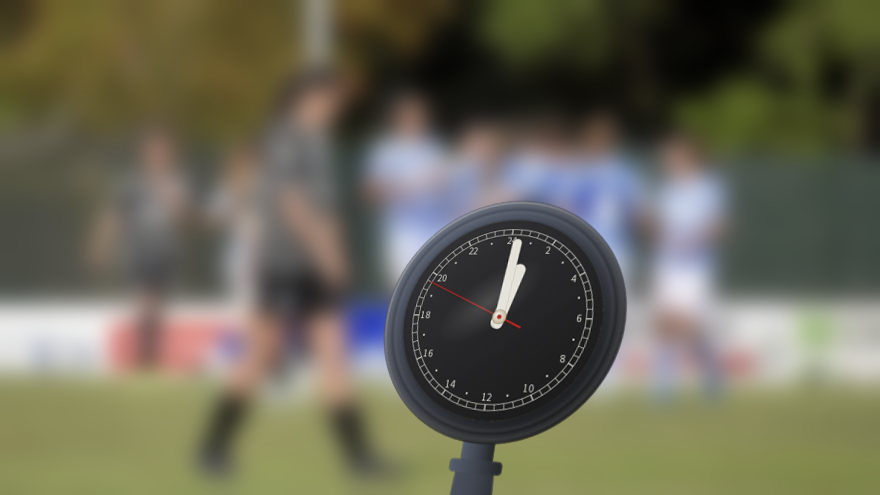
1.00.49
